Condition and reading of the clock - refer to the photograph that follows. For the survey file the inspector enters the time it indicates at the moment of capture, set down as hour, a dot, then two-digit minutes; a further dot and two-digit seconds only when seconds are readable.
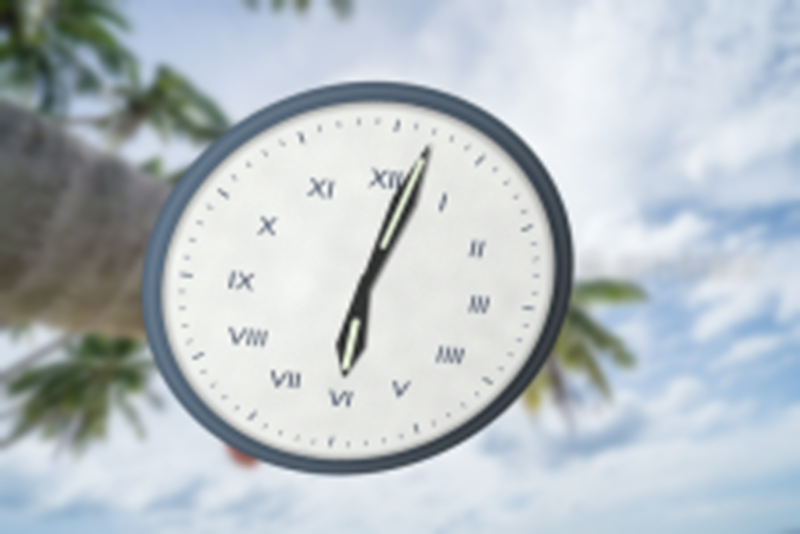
6.02
